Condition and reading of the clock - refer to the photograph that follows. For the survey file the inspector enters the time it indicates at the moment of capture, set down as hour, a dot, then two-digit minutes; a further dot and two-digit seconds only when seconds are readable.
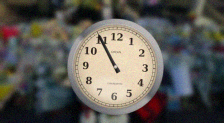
10.55
